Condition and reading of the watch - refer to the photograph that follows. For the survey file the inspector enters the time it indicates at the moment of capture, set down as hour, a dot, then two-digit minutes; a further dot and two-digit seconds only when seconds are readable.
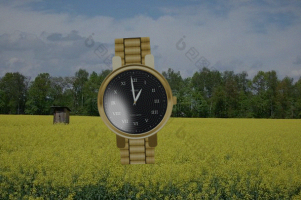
12.59
